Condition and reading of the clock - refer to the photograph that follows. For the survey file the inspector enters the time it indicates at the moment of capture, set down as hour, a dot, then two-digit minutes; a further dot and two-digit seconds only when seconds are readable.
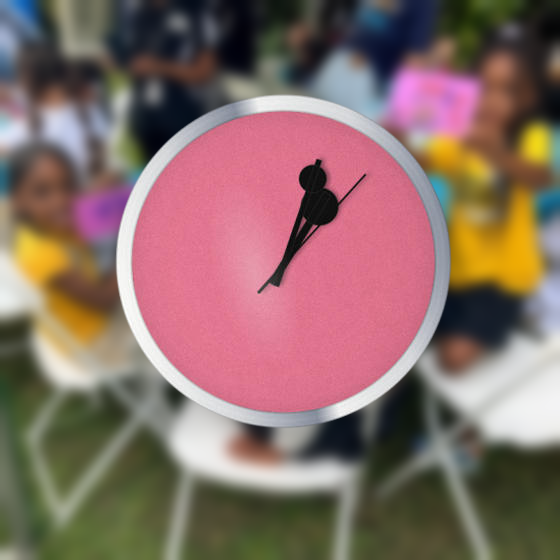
1.03.07
